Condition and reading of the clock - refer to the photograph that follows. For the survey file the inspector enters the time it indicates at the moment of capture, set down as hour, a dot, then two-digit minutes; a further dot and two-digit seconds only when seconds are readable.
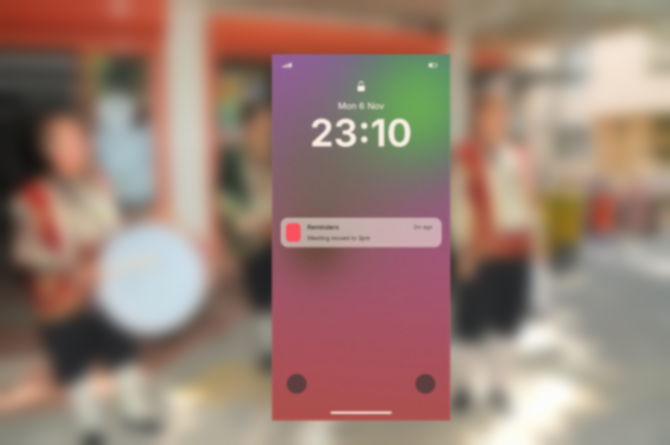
23.10
